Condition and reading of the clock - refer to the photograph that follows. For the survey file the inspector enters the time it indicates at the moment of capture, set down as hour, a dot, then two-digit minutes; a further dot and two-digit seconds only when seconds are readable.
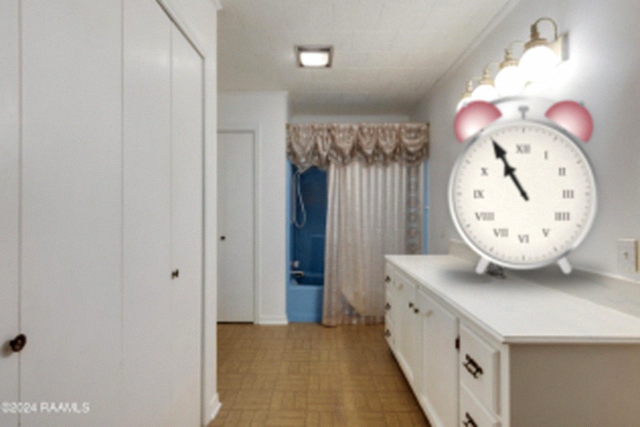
10.55
